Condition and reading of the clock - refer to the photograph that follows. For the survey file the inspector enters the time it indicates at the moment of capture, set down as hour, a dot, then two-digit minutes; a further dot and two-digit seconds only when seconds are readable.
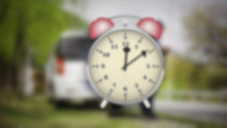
12.09
